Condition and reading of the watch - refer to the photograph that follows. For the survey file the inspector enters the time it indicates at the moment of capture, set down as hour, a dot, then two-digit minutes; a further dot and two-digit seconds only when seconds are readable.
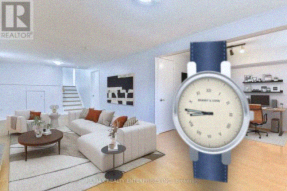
8.46
